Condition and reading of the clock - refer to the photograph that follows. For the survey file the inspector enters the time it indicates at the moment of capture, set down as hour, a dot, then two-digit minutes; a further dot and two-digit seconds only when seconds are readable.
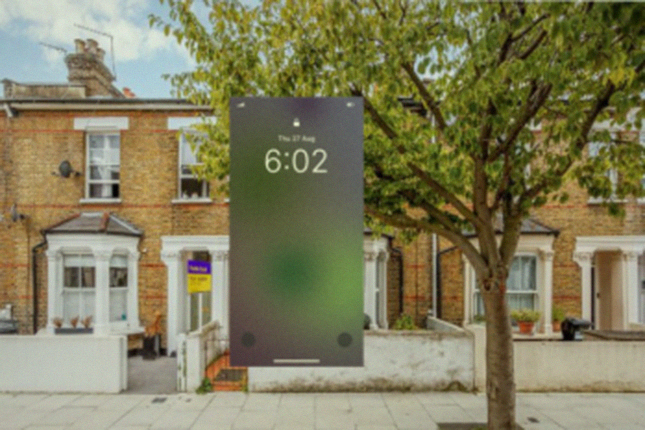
6.02
